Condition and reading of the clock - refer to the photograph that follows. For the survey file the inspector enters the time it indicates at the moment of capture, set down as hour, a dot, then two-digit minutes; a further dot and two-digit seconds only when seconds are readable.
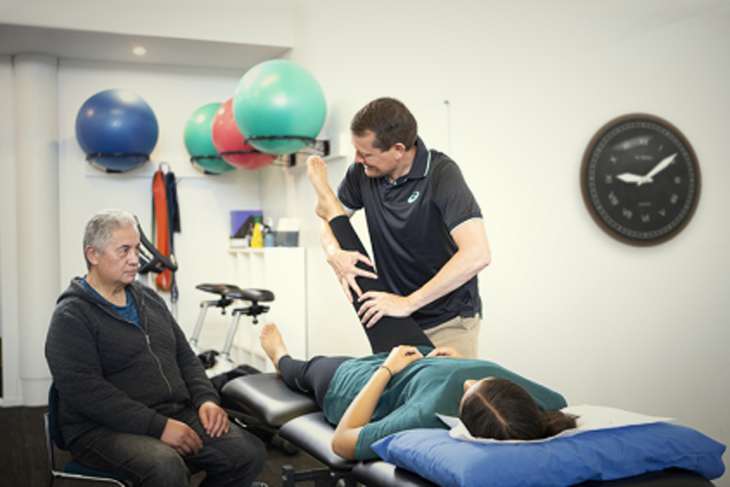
9.09
